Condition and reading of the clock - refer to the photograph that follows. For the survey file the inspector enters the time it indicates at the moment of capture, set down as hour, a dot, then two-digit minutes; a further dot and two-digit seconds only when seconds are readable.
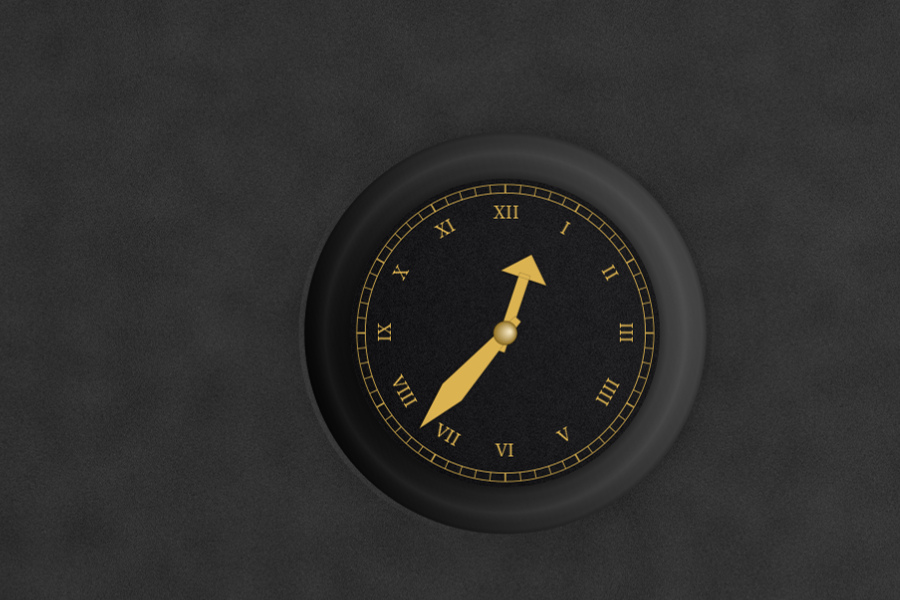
12.37
